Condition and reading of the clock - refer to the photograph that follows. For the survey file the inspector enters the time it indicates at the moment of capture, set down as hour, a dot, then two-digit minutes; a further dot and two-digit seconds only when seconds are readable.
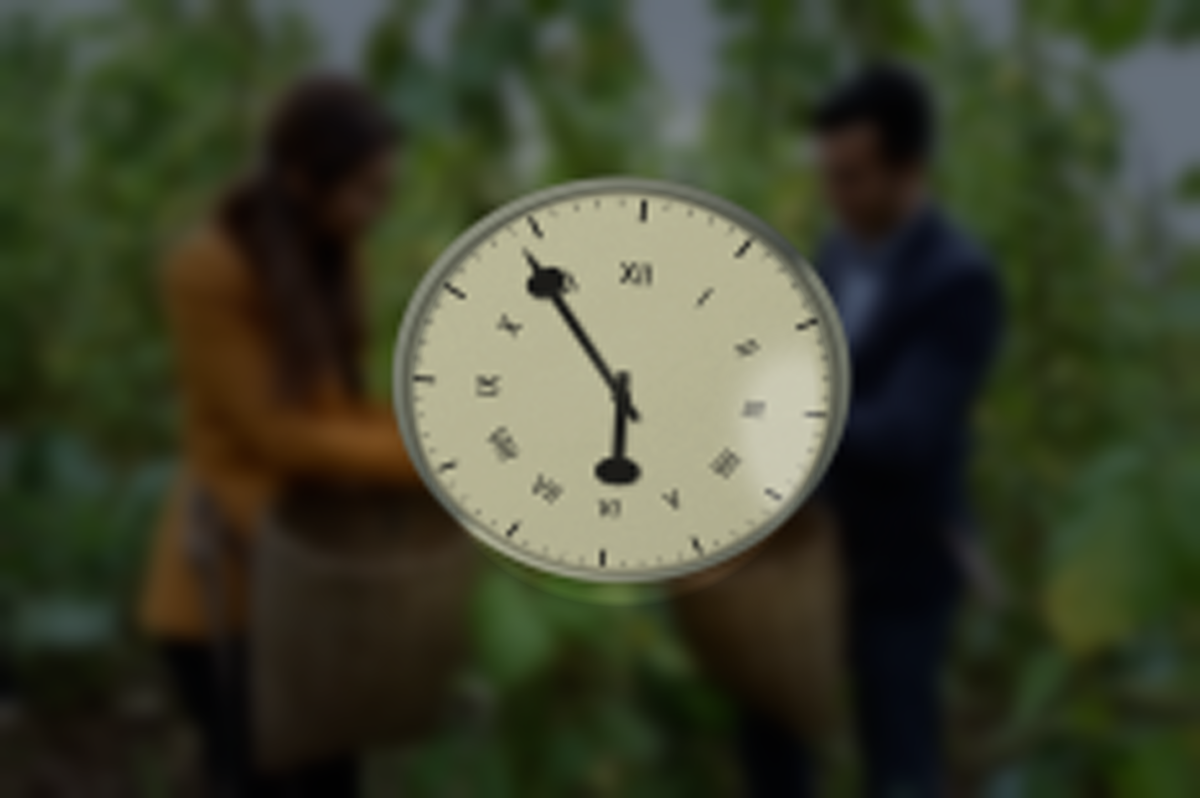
5.54
